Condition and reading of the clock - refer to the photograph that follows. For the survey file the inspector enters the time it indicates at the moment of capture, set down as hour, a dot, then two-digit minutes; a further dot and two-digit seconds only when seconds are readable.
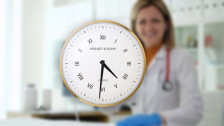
4.31
